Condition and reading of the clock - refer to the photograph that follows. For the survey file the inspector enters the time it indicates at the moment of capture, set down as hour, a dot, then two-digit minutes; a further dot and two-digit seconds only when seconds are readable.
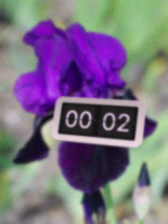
0.02
